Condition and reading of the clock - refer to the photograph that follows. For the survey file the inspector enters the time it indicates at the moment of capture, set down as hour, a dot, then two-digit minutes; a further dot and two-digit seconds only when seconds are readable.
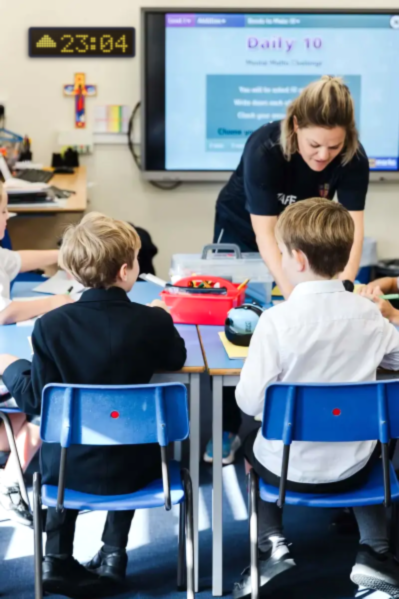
23.04
